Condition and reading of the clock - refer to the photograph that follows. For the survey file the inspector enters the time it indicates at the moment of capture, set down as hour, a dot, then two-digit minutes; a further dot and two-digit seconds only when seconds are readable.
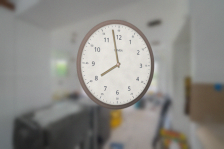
7.58
